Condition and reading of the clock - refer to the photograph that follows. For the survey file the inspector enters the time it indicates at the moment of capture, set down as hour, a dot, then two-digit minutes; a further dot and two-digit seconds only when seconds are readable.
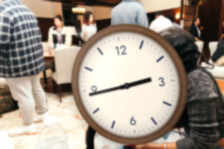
2.44
